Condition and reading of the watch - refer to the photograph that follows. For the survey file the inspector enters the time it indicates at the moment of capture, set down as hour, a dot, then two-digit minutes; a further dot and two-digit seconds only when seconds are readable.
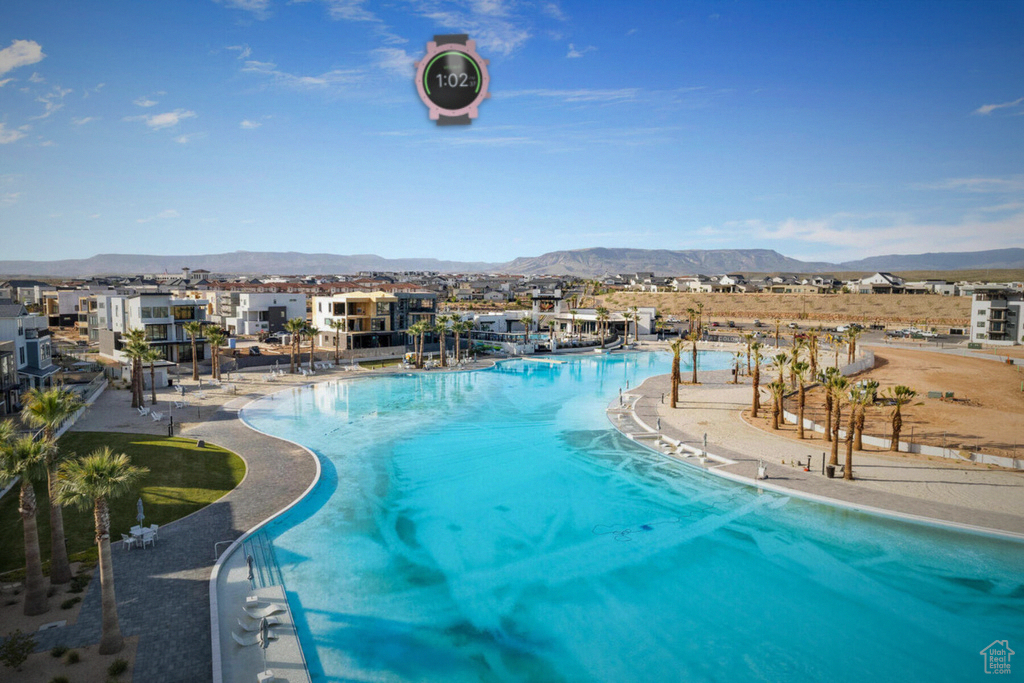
1.02
